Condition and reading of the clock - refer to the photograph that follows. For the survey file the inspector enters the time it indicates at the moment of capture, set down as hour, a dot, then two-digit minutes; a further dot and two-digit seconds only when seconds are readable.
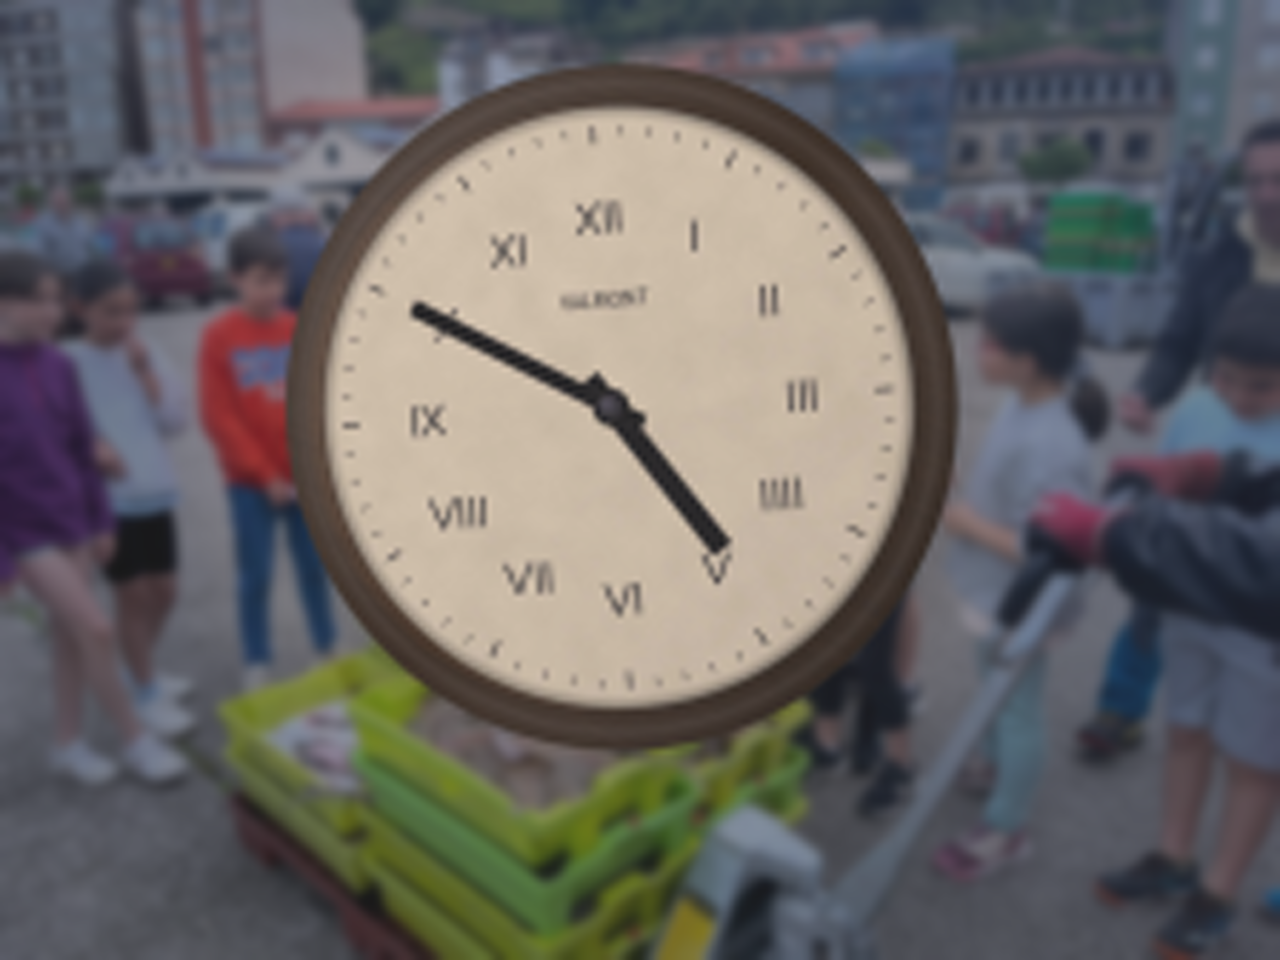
4.50
